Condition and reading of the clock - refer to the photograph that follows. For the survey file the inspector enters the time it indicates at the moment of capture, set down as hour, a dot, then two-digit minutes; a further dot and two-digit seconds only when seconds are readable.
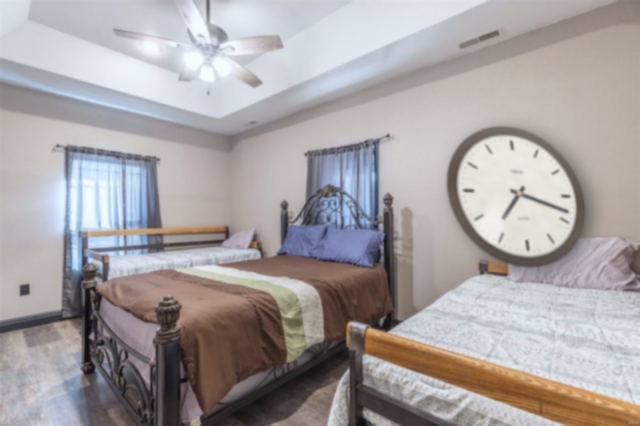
7.18
